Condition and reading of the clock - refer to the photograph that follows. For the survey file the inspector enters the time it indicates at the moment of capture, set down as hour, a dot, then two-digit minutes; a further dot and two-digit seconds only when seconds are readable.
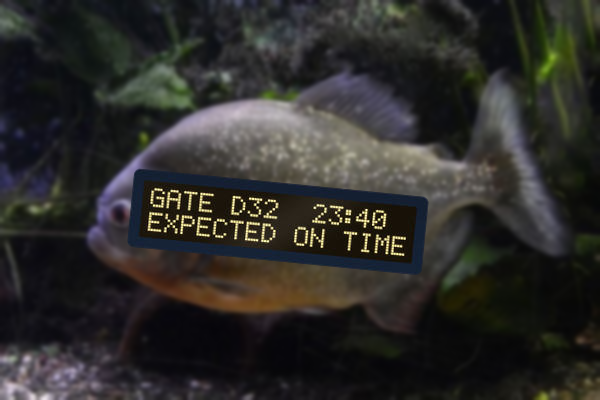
23.40
